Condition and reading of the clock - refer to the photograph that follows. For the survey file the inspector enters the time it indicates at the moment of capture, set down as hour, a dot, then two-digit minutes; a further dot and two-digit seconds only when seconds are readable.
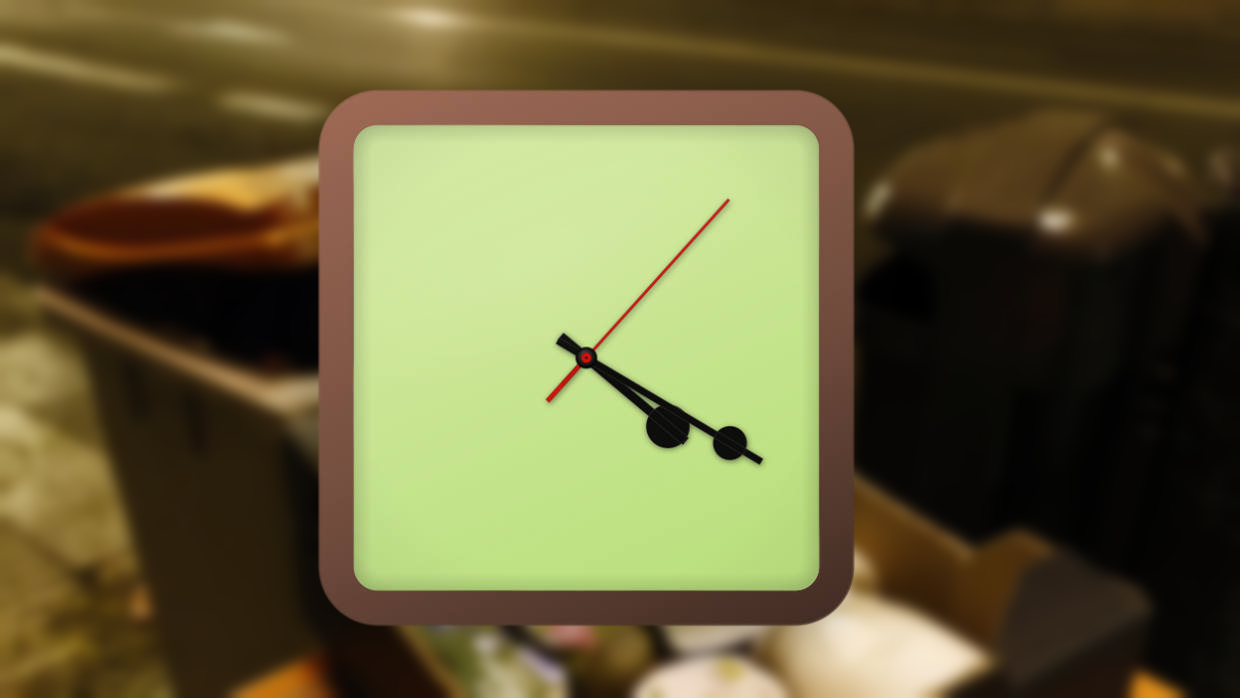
4.20.07
